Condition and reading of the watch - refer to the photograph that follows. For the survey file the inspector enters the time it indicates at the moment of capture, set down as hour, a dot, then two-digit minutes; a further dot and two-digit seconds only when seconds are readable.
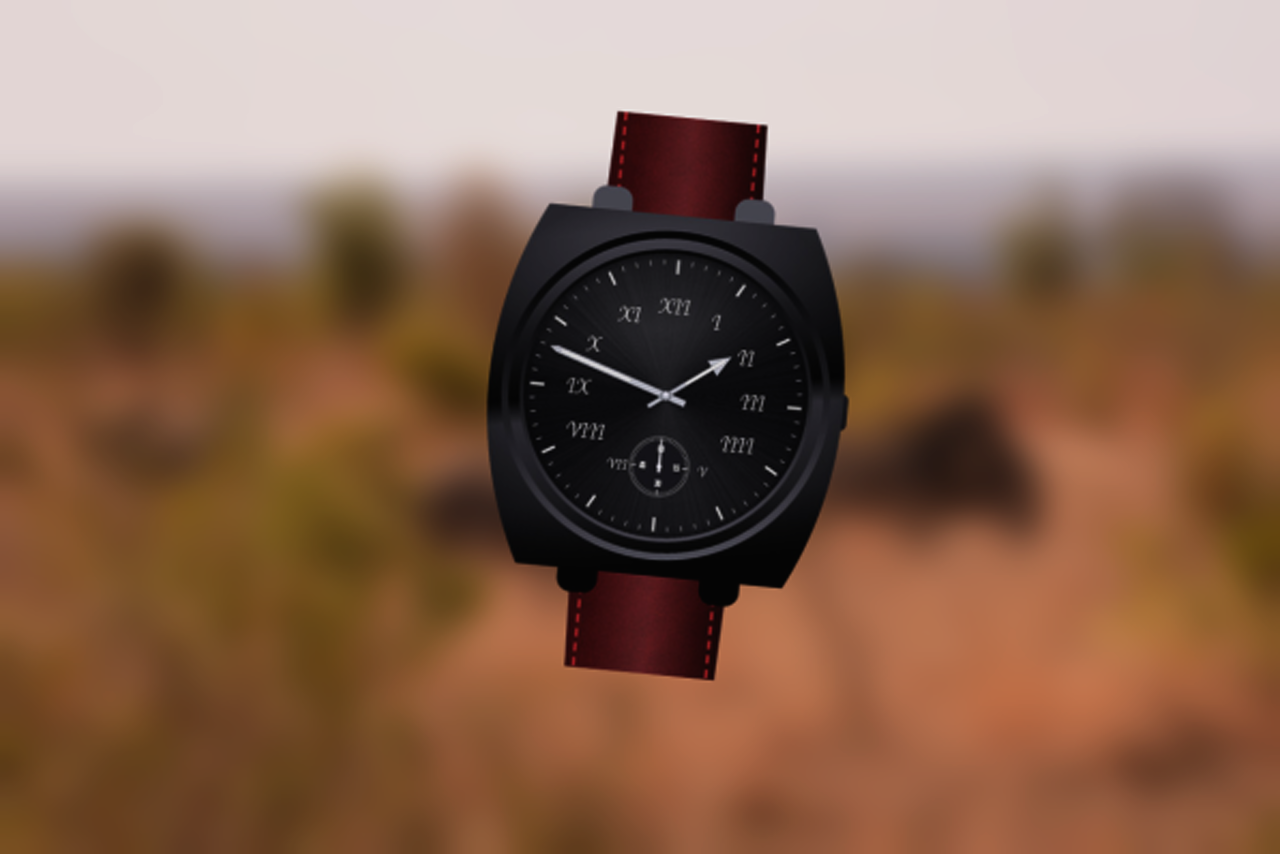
1.48
